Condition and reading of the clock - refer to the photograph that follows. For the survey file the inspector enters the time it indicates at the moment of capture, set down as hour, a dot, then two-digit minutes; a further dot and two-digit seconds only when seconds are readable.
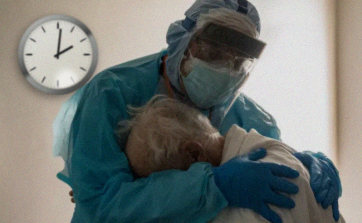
2.01
